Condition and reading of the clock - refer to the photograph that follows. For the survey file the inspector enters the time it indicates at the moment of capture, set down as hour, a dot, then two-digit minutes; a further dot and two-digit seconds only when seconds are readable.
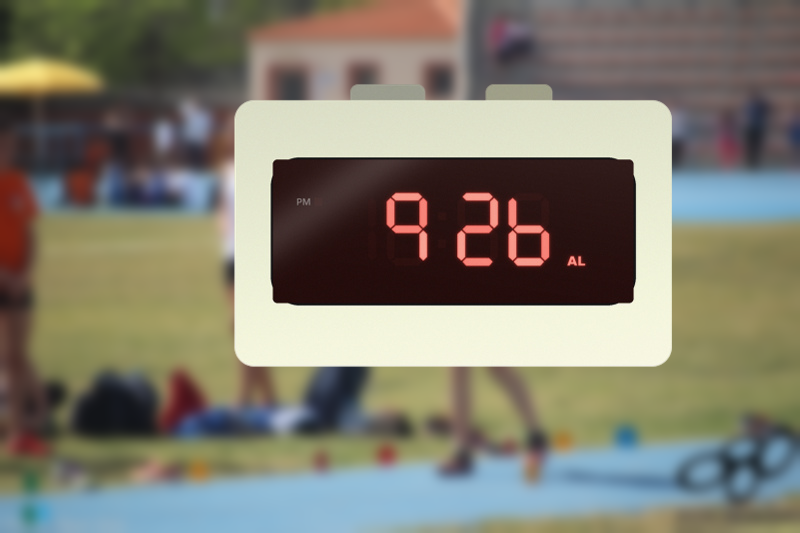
9.26
